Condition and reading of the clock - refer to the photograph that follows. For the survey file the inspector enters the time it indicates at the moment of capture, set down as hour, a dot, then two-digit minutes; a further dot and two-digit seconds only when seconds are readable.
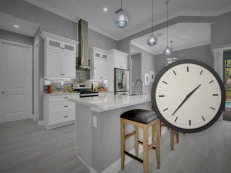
1.37
